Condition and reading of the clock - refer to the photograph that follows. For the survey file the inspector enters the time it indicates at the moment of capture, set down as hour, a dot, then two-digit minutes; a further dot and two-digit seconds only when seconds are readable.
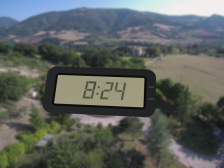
8.24
